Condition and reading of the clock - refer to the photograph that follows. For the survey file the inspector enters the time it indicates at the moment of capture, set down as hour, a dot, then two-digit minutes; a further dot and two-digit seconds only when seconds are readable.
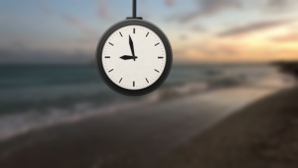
8.58
